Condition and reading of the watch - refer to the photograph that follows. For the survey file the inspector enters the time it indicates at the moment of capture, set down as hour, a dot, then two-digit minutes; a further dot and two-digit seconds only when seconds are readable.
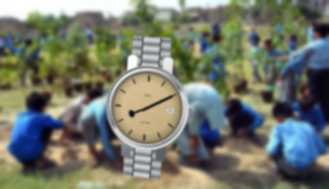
8.10
